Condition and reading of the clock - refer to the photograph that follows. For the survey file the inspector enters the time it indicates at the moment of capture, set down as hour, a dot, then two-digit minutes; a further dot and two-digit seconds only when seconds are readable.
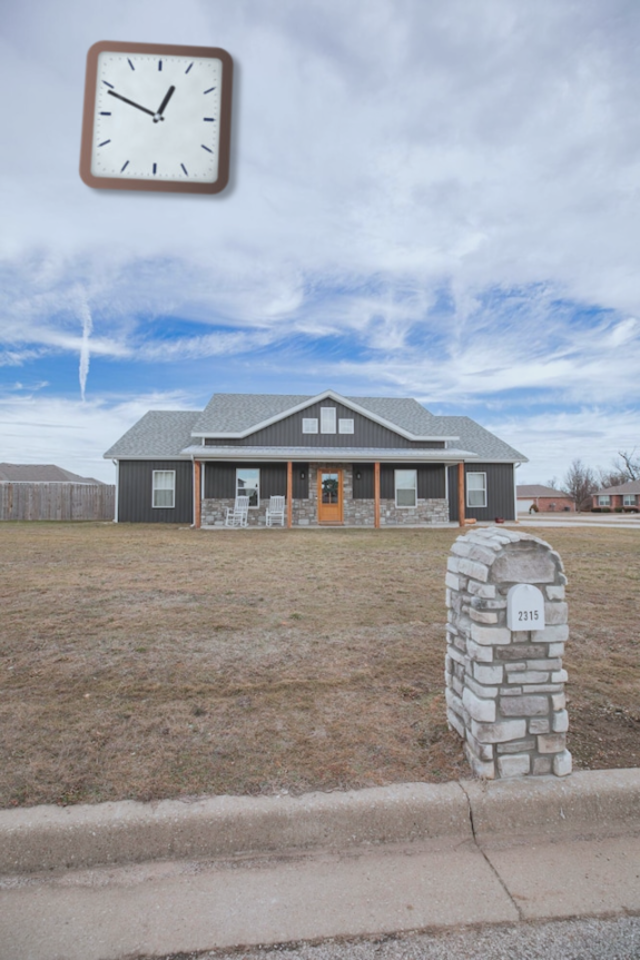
12.49
